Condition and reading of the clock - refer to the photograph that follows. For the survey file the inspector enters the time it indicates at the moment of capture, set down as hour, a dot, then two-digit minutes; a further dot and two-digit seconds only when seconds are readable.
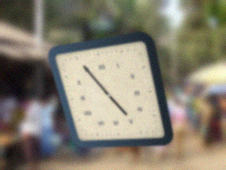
4.55
